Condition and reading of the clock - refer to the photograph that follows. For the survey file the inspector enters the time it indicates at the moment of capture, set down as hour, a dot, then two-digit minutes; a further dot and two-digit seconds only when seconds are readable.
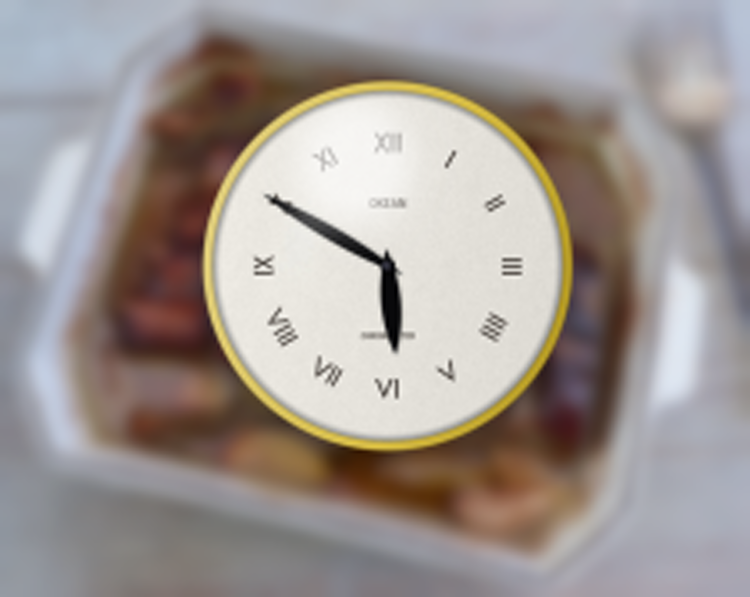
5.50
